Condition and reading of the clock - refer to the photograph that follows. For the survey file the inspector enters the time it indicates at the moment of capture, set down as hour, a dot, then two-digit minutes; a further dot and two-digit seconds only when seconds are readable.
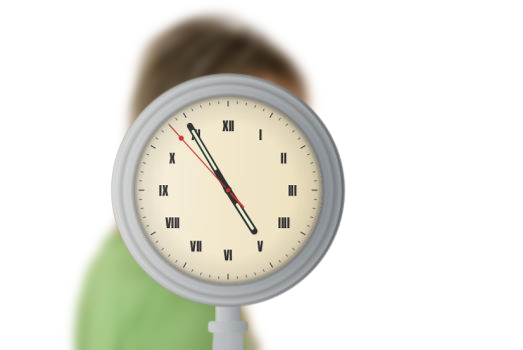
4.54.53
